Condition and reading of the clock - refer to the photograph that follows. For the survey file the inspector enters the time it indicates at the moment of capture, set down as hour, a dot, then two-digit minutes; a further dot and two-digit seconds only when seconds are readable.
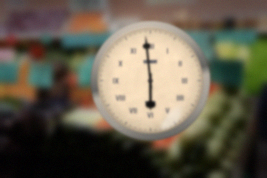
5.59
